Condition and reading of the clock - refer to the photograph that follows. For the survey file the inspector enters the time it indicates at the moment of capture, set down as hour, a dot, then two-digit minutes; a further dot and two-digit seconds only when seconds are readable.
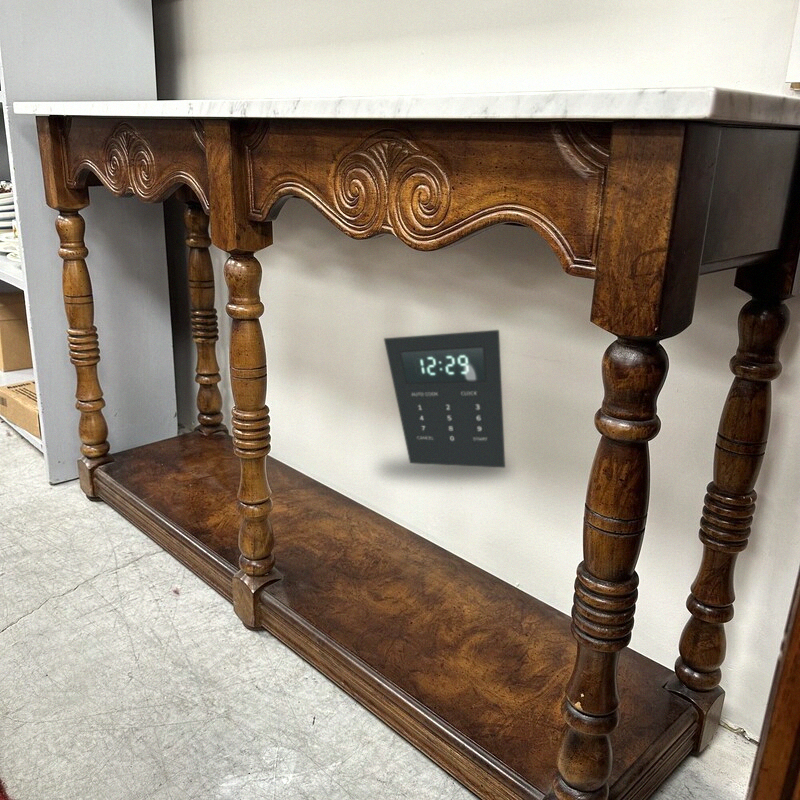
12.29
